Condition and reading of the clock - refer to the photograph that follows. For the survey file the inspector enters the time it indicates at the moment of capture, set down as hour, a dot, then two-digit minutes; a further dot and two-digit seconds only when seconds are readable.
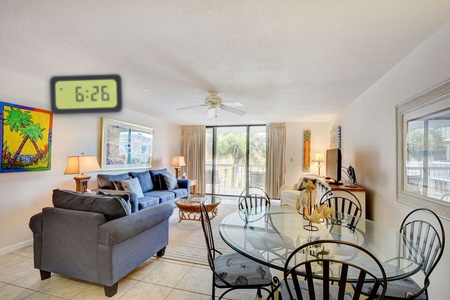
6.26
